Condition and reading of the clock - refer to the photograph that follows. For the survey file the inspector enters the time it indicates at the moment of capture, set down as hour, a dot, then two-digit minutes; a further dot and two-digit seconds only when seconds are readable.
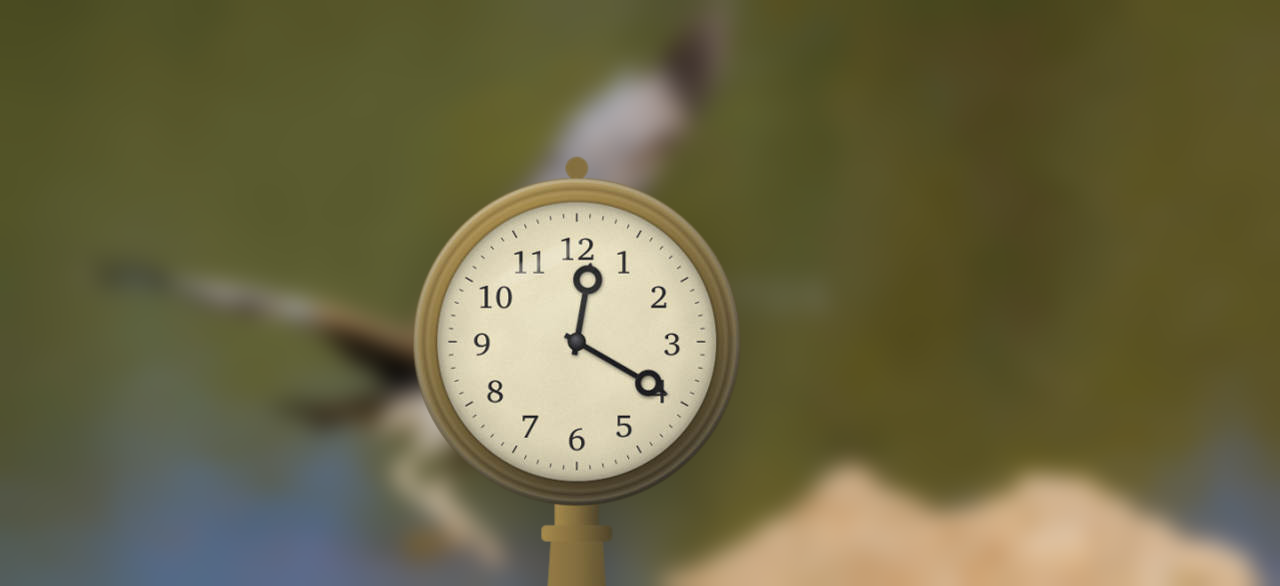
12.20
